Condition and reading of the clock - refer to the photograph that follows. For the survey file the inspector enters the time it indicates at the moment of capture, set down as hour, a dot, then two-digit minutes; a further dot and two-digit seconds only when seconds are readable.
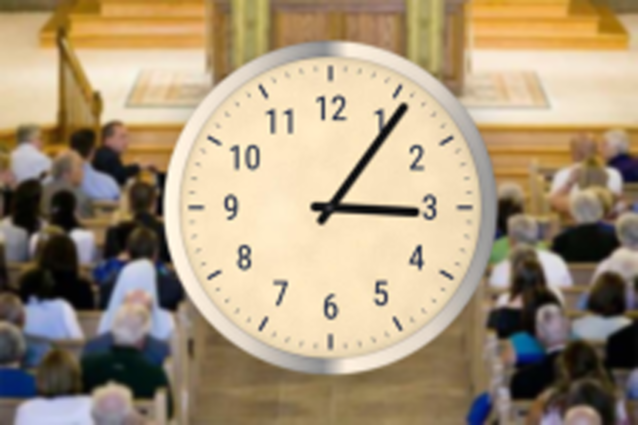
3.06
